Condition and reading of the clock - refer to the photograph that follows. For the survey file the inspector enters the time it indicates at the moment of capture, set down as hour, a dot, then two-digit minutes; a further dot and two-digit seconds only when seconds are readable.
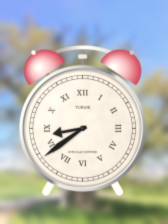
8.39
